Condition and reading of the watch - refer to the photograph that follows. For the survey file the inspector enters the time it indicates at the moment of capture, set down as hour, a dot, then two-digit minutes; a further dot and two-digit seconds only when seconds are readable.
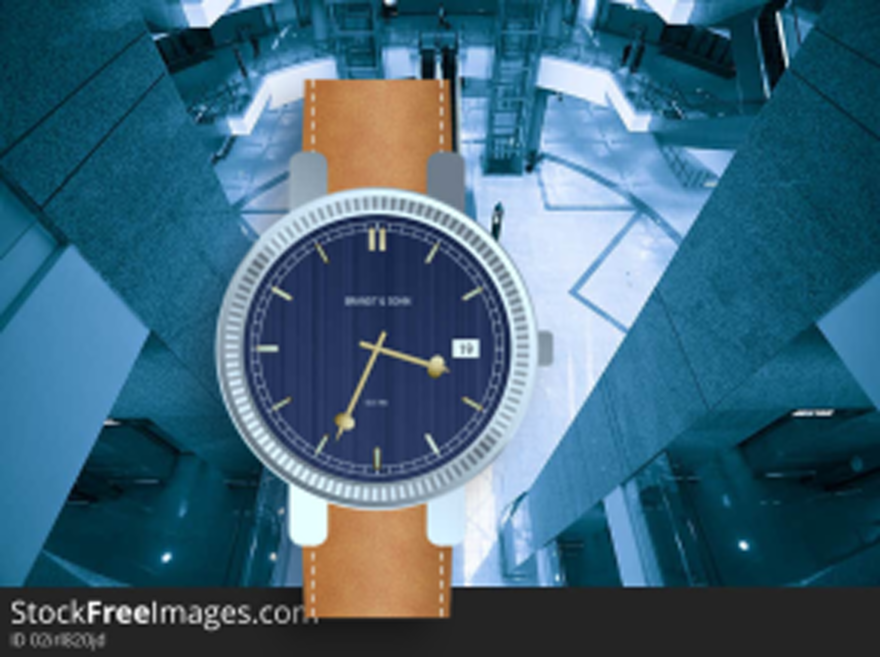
3.34
